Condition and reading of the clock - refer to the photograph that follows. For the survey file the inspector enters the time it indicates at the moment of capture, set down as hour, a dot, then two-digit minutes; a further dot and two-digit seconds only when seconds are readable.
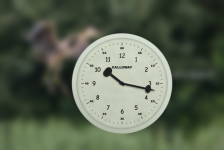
10.17
